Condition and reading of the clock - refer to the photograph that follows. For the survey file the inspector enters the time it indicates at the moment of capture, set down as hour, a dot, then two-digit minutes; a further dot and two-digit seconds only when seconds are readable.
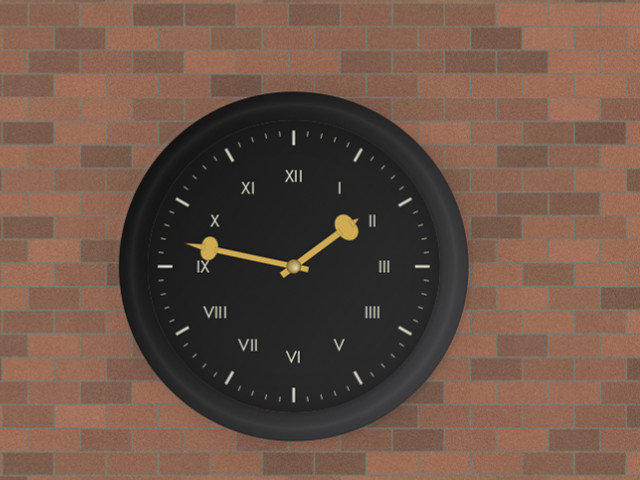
1.47
